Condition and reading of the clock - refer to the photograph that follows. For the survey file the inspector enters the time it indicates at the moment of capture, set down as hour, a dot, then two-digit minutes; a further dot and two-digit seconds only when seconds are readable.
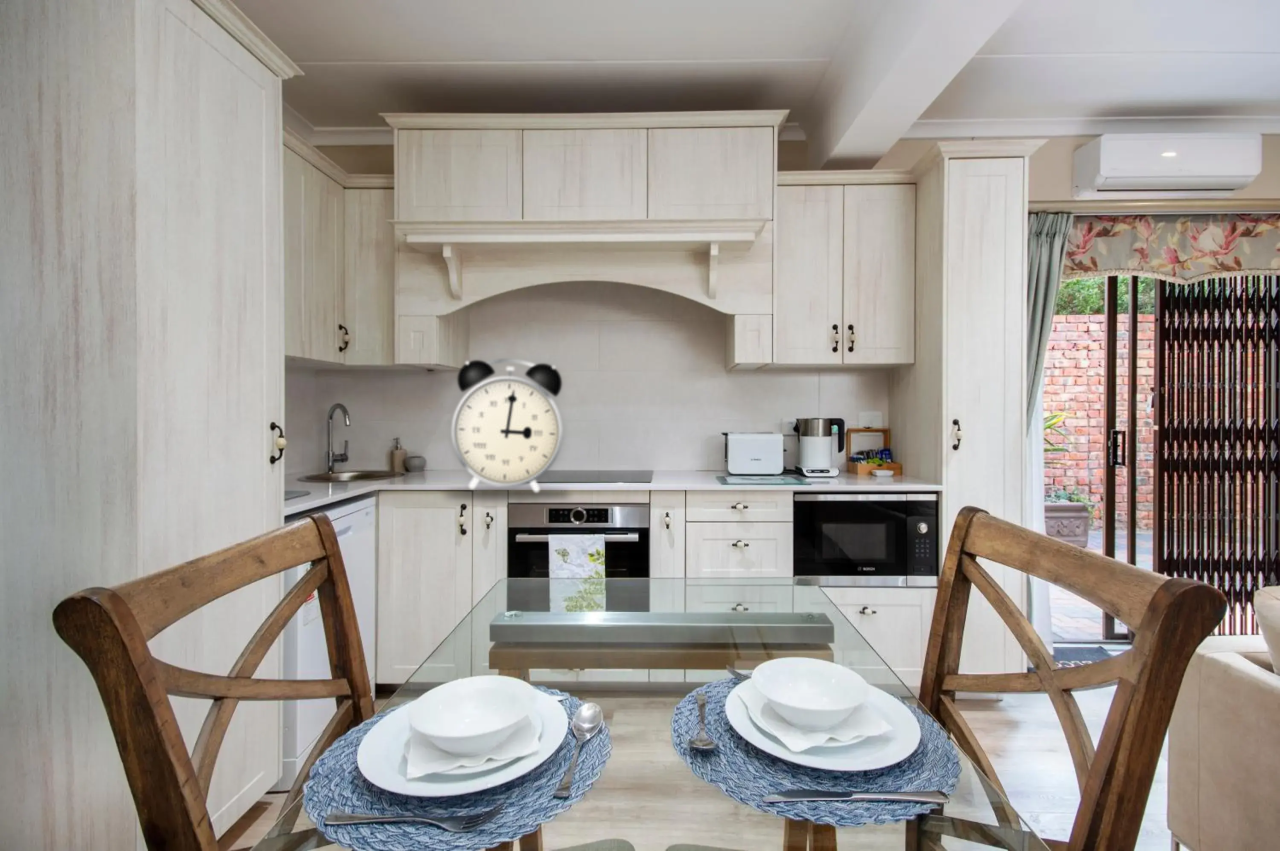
3.01
